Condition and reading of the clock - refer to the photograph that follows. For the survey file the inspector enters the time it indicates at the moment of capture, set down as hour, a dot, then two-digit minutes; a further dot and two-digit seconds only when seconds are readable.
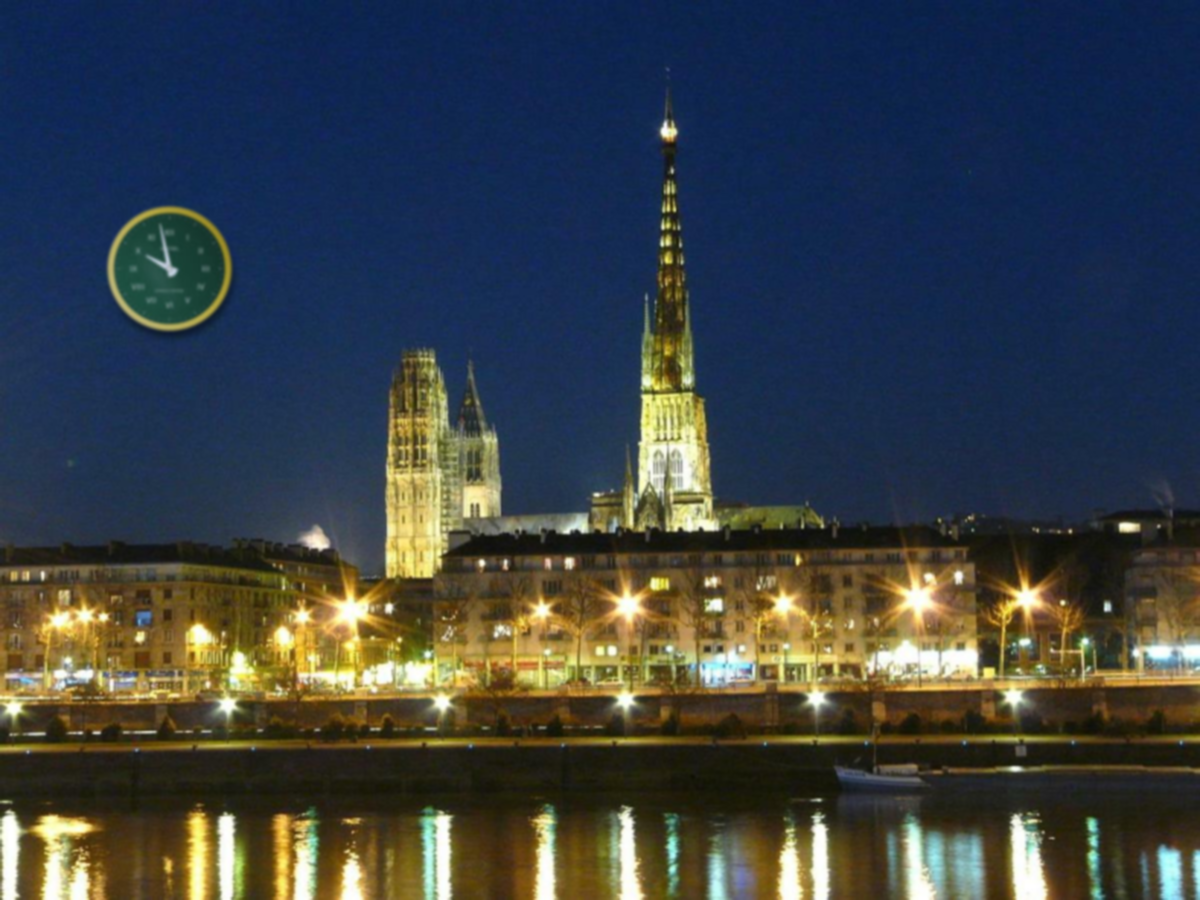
9.58
